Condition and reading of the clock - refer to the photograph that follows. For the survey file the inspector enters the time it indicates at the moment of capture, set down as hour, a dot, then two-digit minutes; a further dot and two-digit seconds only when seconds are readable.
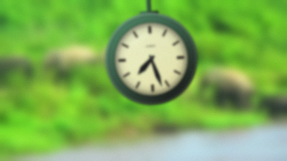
7.27
